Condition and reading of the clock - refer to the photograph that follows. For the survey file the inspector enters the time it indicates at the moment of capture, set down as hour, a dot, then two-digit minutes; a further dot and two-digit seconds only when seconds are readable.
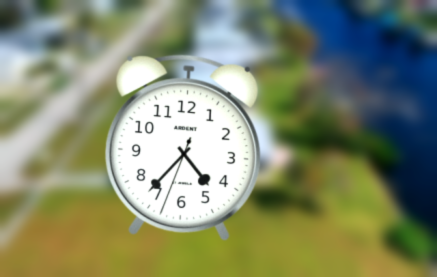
4.36.33
